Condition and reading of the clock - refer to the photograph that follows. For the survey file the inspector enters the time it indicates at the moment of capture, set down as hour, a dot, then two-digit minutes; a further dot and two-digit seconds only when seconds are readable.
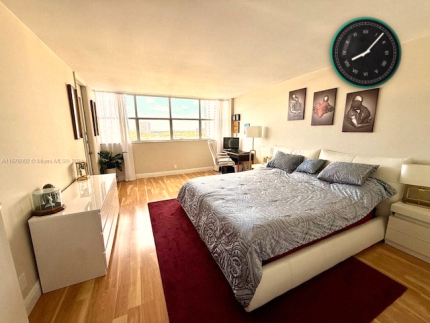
8.07
